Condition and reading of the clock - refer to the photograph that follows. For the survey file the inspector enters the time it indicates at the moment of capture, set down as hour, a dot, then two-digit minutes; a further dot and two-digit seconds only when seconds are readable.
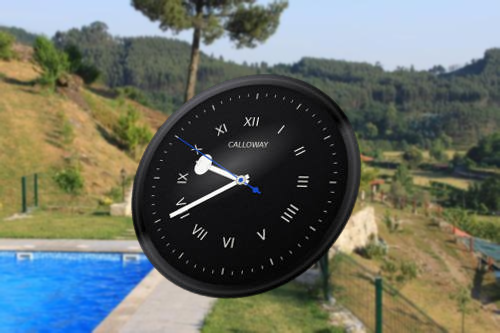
9.39.50
